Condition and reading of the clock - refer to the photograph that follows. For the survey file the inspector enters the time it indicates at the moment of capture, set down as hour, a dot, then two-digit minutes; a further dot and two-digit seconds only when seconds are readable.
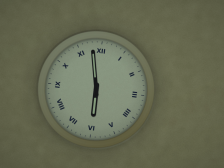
5.58
